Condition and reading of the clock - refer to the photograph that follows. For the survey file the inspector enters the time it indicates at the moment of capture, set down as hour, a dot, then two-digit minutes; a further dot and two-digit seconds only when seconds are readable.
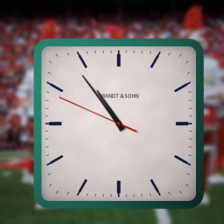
10.53.49
